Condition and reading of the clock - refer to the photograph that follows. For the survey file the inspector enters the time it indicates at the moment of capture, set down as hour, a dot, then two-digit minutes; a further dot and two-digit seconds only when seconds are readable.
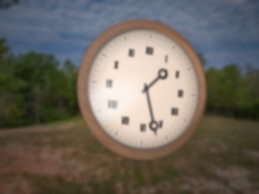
1.27
